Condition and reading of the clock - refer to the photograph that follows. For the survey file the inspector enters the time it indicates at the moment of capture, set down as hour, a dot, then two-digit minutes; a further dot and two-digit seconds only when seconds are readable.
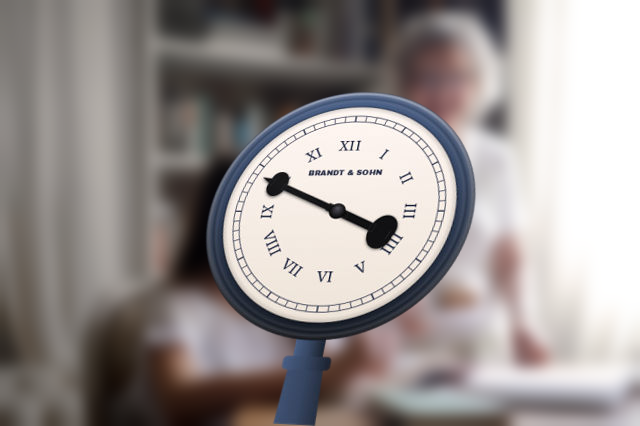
3.49
